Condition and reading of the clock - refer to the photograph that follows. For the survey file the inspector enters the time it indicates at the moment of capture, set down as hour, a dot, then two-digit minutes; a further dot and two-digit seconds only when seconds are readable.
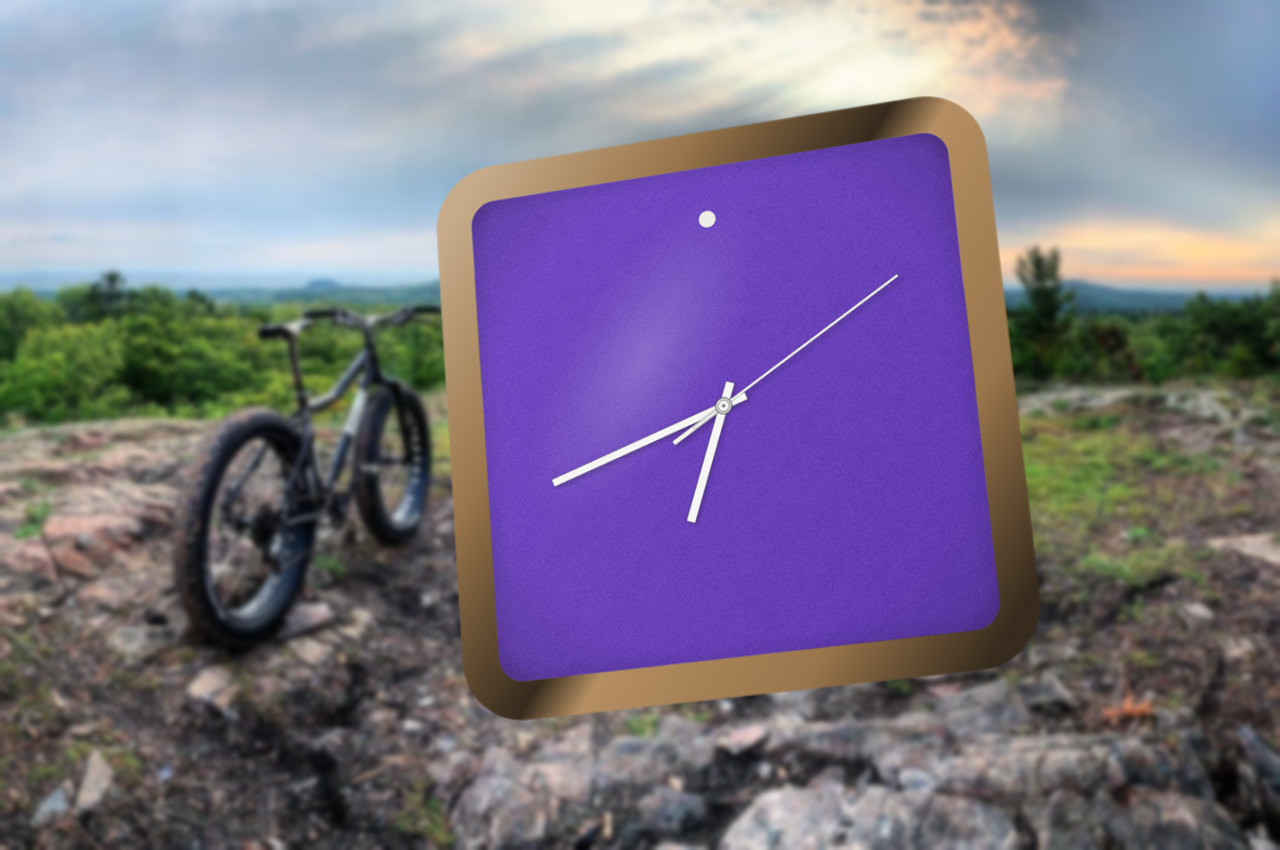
6.42.10
